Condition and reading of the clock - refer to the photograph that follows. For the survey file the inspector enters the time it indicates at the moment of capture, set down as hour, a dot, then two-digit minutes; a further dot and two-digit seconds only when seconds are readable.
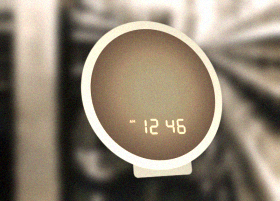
12.46
